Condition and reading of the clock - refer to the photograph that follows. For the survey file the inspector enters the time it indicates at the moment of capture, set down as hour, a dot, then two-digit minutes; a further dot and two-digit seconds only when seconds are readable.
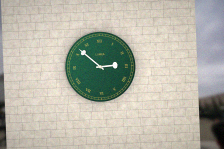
2.52
